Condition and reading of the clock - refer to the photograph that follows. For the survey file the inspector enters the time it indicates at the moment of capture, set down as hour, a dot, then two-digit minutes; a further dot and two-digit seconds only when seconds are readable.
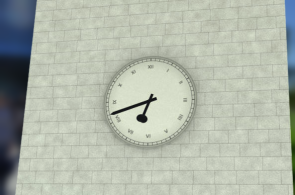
6.42
